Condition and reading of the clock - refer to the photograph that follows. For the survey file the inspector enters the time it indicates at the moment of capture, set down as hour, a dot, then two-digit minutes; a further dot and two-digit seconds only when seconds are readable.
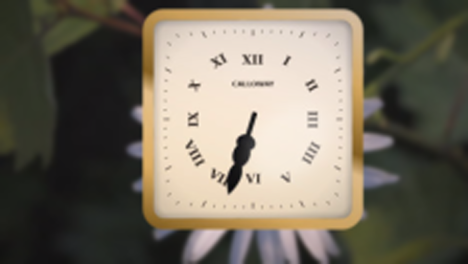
6.33
